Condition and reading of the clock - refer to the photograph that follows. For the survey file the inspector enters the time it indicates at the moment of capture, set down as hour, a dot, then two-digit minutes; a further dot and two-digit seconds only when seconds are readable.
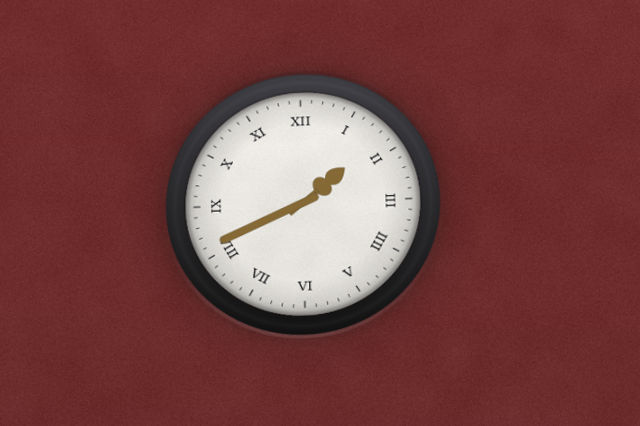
1.41
